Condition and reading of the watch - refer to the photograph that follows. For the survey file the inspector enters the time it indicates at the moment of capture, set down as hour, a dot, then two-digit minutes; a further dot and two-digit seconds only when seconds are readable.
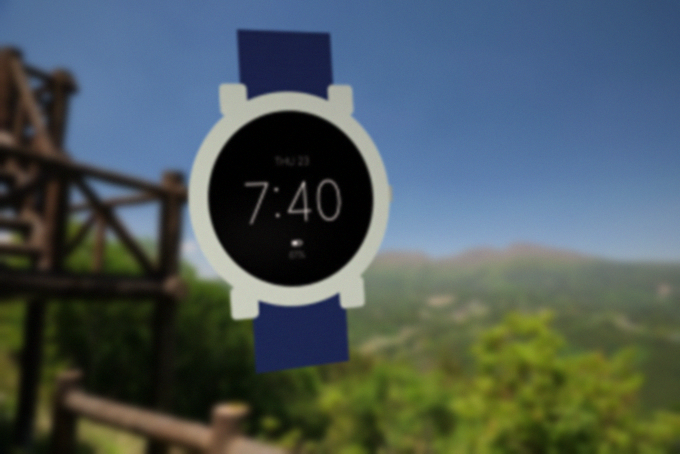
7.40
